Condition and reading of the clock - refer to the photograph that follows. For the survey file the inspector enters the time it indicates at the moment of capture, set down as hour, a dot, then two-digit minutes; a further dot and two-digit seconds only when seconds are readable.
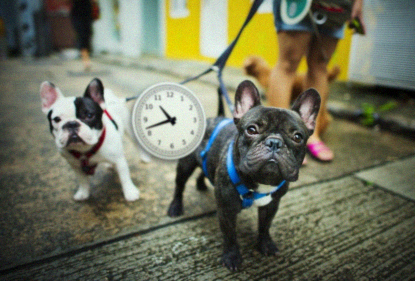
10.42
